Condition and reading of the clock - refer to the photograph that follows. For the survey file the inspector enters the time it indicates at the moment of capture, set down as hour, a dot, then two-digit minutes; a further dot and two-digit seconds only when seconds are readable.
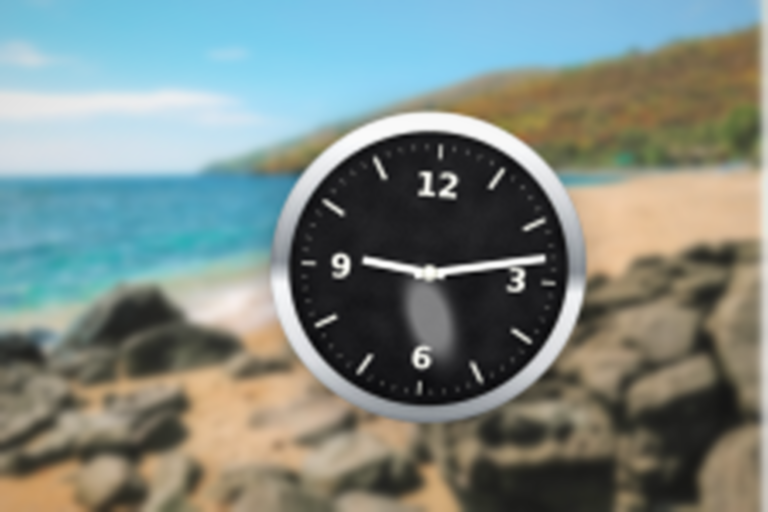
9.13
